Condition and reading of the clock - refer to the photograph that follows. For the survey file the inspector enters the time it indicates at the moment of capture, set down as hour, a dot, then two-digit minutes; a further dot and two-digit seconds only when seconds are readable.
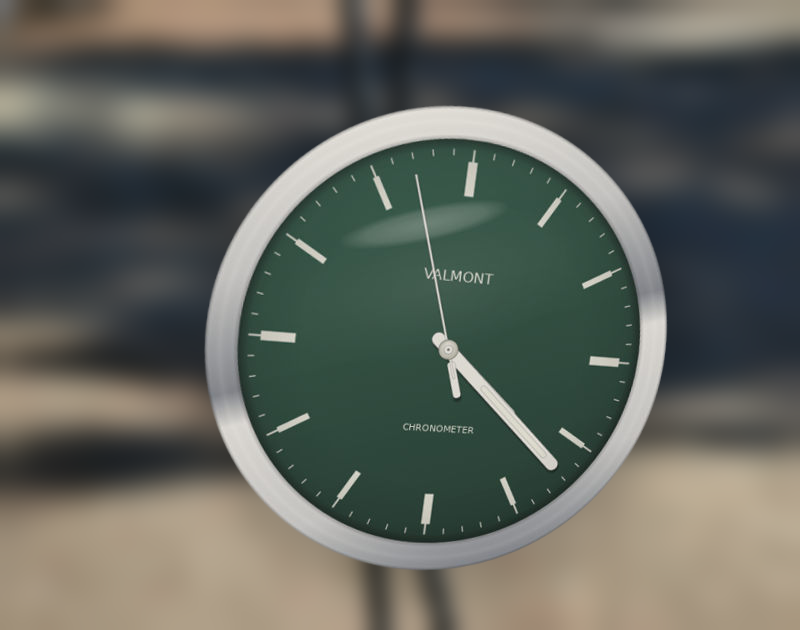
4.21.57
